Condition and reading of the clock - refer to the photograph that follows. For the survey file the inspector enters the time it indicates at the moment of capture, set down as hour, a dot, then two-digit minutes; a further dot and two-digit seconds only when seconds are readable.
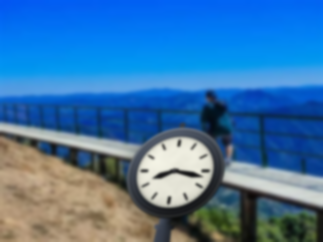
8.17
